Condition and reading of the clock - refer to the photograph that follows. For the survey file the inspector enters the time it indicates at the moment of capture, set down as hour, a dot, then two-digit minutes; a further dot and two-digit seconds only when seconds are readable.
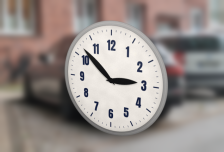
2.52
